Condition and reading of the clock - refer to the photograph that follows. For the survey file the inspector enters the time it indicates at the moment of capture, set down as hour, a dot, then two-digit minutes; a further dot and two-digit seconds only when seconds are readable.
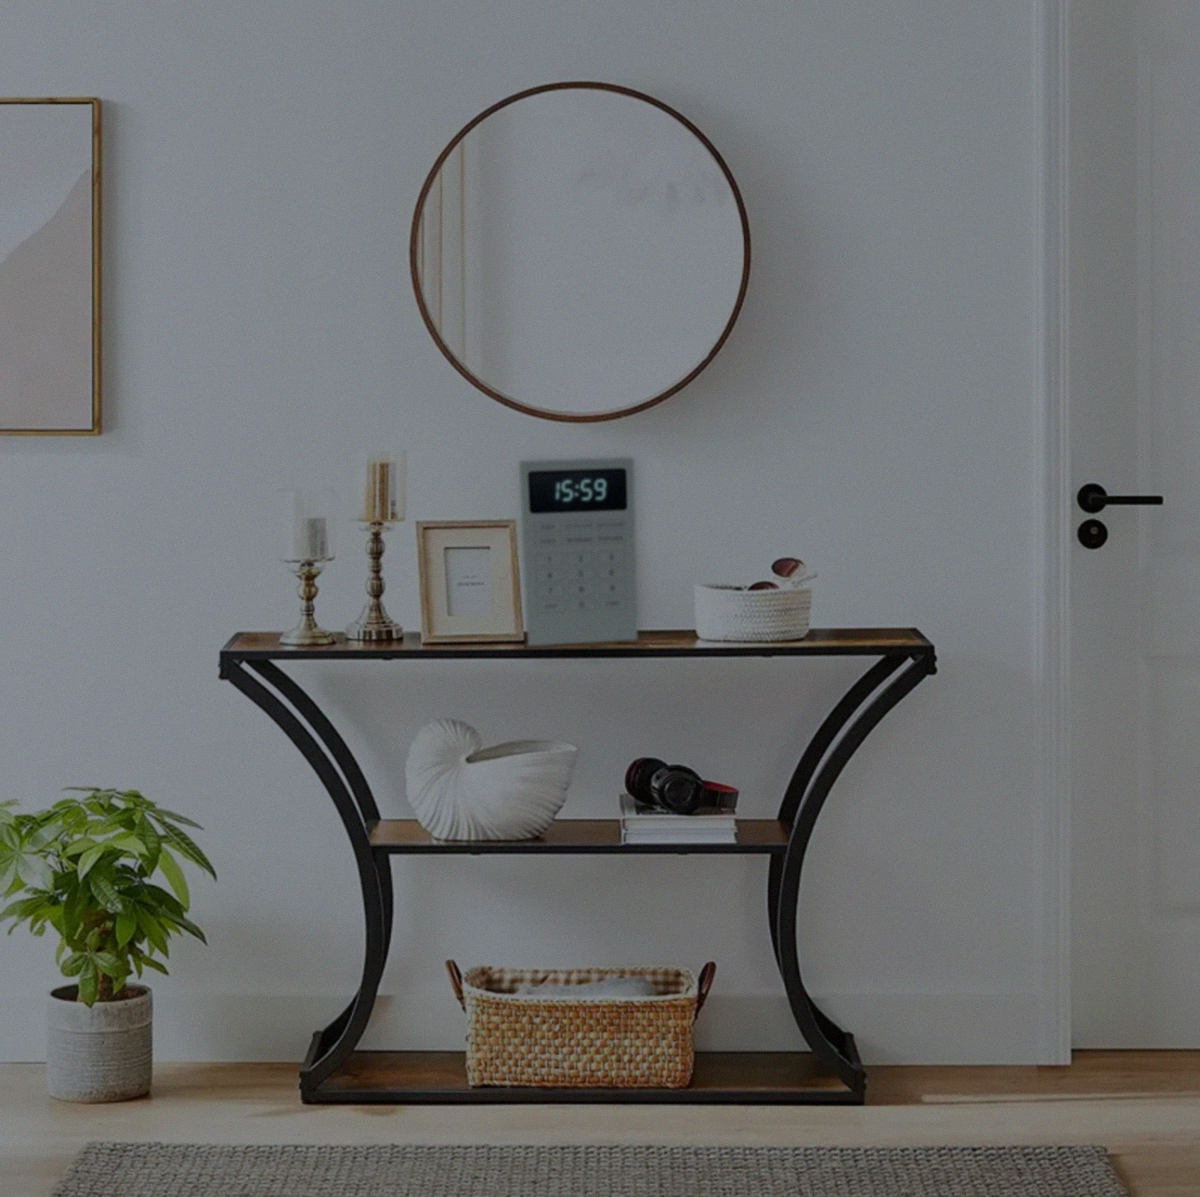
15.59
